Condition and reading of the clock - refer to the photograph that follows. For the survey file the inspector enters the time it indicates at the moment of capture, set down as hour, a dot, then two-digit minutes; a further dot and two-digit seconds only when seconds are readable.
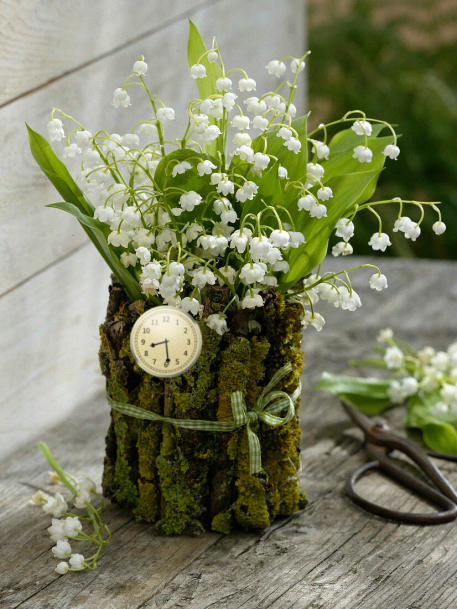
8.29
